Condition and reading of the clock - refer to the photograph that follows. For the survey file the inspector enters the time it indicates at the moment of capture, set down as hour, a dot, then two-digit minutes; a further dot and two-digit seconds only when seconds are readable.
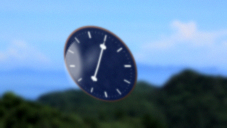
7.05
